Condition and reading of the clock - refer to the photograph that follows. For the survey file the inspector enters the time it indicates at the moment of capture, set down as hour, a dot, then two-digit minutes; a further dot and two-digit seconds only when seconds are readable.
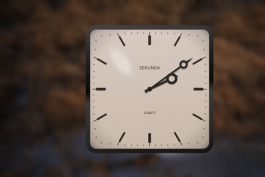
2.09
